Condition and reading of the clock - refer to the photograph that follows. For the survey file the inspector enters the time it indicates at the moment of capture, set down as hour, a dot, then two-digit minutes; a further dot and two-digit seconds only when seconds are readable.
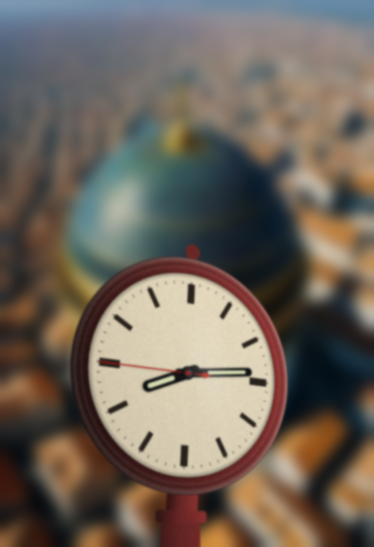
8.13.45
